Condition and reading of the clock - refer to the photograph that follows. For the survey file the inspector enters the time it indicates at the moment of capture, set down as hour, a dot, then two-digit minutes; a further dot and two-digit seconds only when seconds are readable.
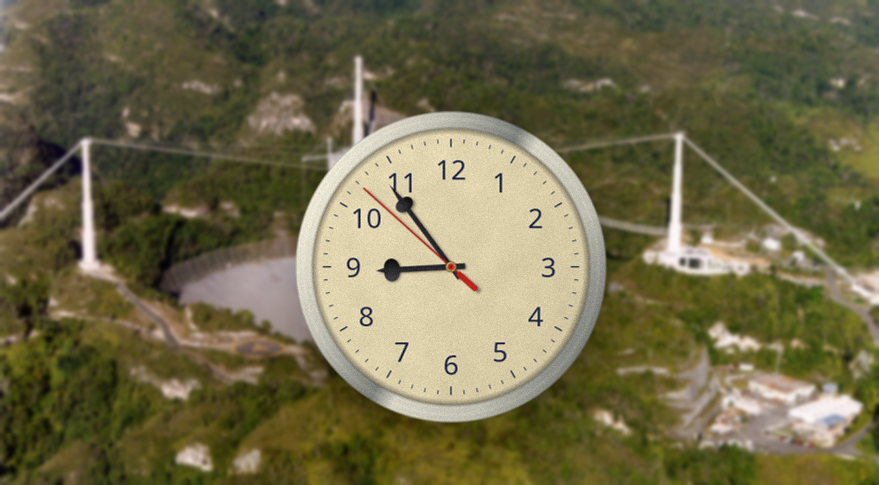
8.53.52
